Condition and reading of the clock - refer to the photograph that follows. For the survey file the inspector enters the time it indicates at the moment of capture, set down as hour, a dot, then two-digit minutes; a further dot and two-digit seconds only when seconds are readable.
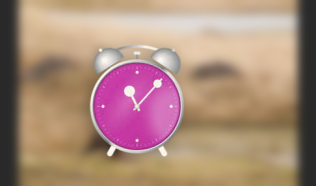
11.07
